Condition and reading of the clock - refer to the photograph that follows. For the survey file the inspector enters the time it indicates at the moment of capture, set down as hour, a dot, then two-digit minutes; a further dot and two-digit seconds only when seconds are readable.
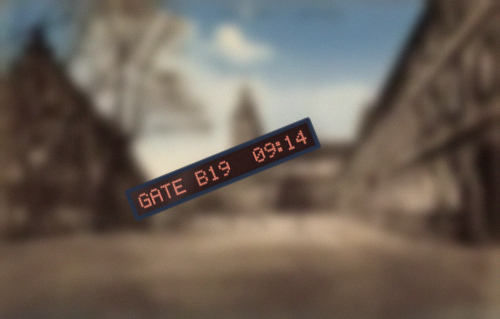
9.14
